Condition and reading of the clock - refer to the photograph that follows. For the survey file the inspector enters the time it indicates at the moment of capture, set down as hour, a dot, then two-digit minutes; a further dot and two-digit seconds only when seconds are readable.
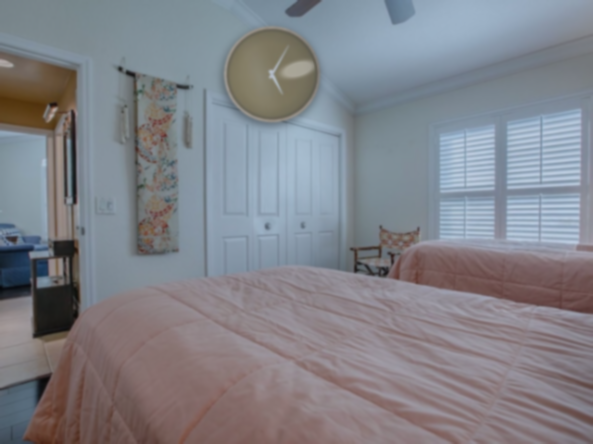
5.05
